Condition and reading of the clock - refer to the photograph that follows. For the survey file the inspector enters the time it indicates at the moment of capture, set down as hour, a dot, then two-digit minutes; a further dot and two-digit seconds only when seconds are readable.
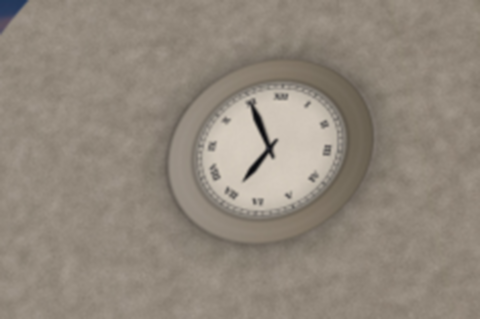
6.55
